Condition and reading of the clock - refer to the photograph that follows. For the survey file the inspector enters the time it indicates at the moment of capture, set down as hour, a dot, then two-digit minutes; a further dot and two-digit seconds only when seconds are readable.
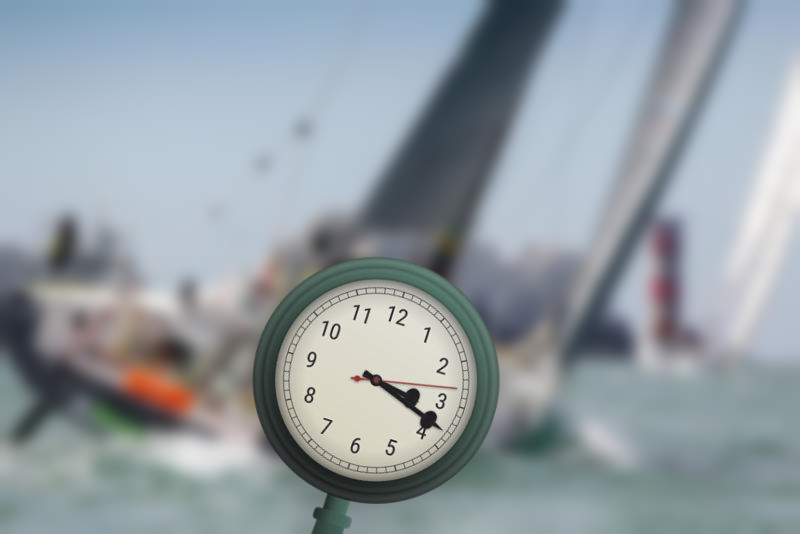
3.18.13
